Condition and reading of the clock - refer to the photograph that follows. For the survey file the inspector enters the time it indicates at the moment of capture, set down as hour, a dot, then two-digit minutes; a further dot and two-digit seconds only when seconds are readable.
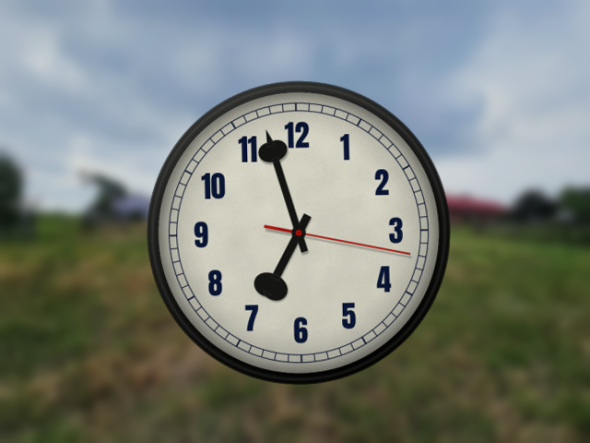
6.57.17
